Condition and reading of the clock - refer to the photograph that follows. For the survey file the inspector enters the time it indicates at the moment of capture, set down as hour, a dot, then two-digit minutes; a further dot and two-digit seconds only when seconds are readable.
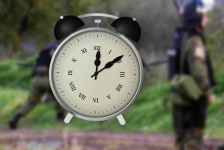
12.09
